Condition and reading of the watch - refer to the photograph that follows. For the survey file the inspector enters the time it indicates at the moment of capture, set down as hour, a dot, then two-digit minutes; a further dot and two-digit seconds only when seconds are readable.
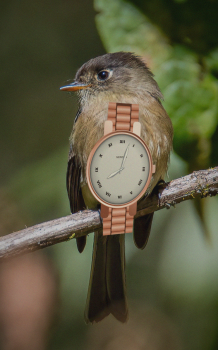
8.03
